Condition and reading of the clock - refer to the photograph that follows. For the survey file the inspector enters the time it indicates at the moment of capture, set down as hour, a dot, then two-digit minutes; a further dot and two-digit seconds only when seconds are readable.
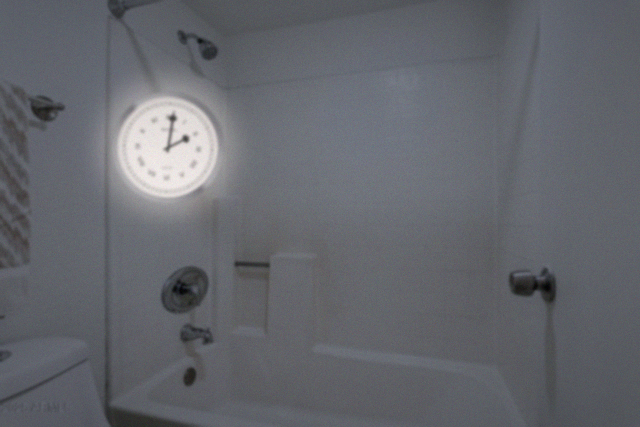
2.01
